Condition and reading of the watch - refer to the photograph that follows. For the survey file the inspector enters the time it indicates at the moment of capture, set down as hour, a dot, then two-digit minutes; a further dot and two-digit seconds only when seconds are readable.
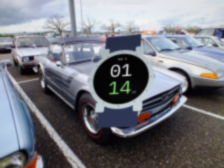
1.14
